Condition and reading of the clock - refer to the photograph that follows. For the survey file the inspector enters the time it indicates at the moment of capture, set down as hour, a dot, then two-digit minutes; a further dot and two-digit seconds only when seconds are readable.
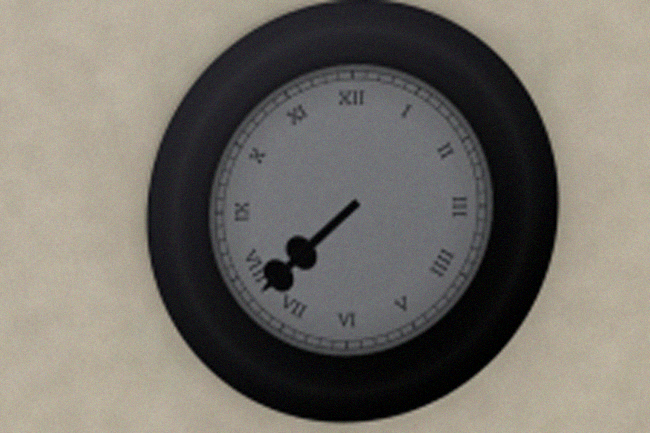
7.38
